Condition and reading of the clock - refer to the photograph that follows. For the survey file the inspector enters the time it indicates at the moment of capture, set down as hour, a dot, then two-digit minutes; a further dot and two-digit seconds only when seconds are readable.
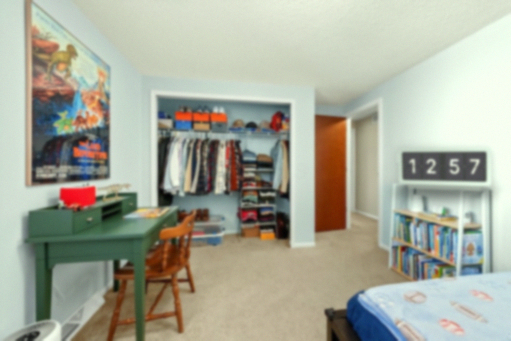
12.57
